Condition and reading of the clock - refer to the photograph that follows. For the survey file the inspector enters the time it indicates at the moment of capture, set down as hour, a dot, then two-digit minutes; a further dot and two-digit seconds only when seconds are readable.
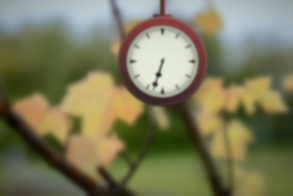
6.33
